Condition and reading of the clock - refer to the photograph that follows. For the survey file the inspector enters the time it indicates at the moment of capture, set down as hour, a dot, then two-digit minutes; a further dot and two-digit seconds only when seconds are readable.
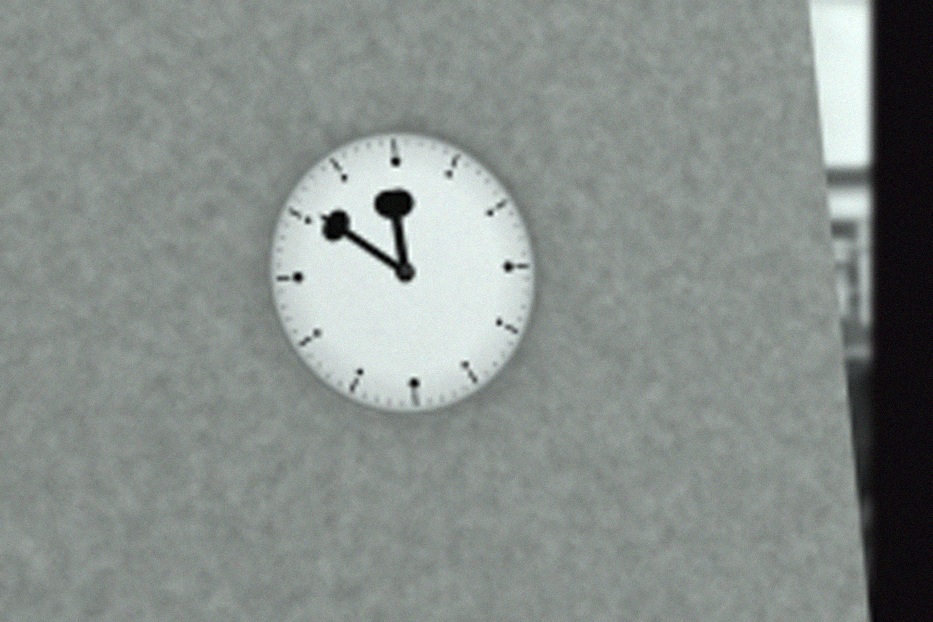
11.51
